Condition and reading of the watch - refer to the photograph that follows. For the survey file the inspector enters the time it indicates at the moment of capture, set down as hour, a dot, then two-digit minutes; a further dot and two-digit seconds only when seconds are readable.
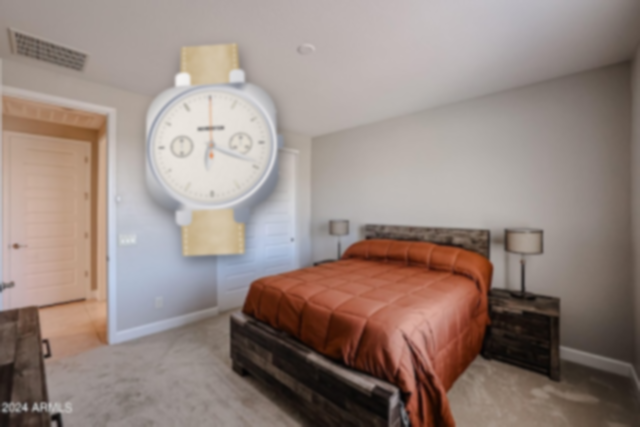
6.19
